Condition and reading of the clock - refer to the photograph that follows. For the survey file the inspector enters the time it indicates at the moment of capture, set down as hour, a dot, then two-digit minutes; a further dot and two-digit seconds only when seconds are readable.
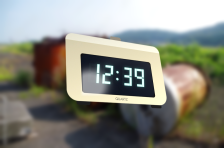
12.39
